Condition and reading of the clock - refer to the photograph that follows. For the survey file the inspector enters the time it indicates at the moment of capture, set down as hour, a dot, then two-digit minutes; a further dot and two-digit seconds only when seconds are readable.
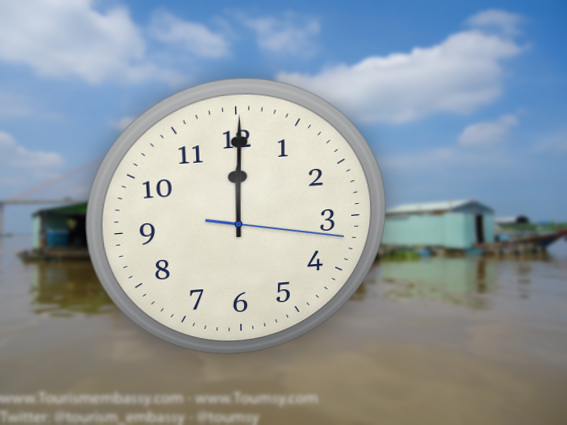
12.00.17
